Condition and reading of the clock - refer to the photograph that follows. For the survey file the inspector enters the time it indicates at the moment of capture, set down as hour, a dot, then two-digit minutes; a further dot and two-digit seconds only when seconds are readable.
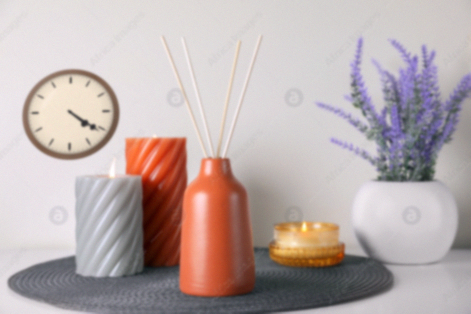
4.21
